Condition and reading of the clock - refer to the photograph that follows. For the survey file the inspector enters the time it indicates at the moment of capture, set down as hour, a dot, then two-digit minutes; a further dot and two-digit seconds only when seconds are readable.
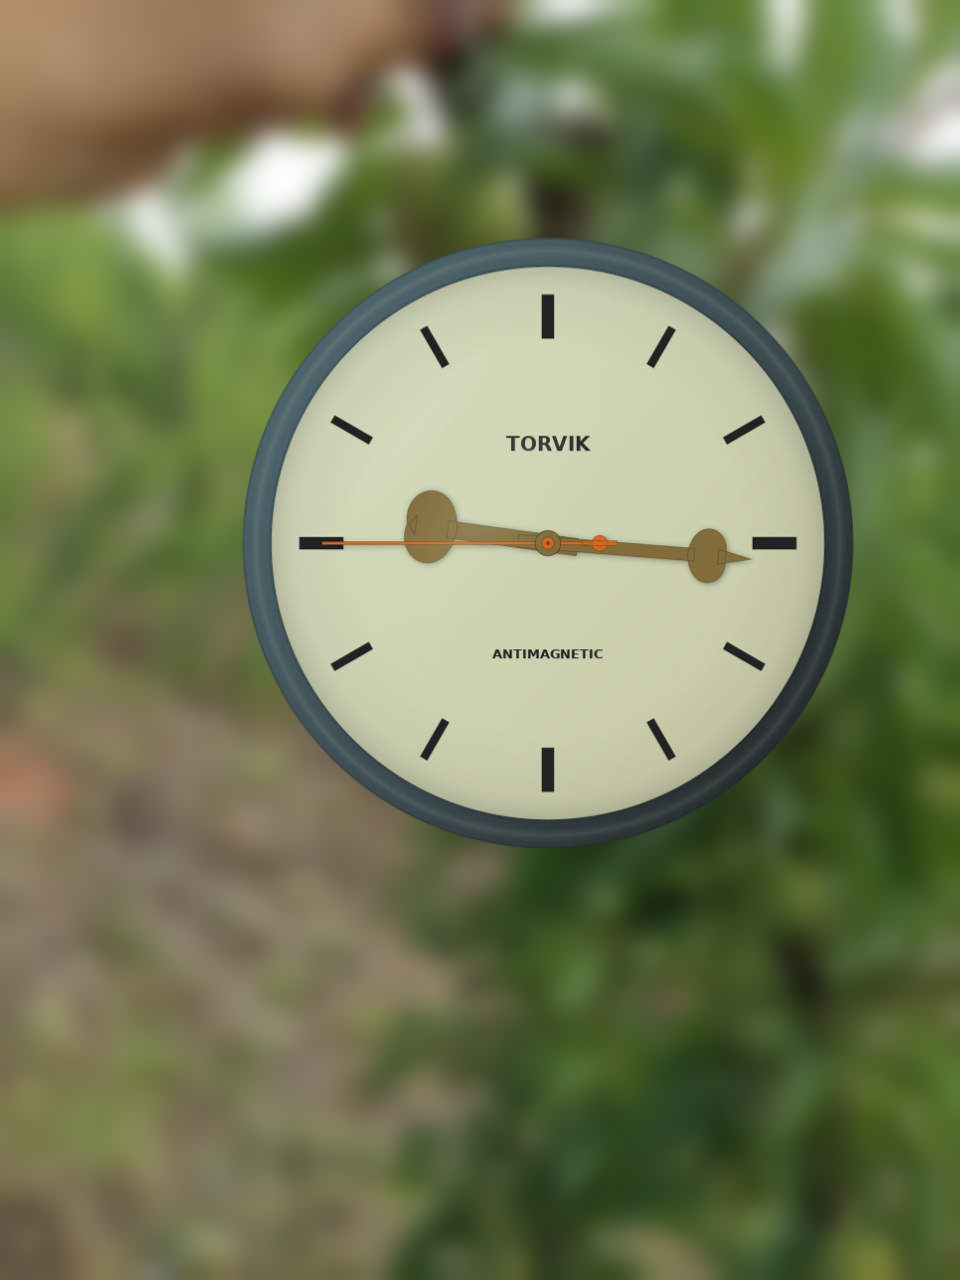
9.15.45
